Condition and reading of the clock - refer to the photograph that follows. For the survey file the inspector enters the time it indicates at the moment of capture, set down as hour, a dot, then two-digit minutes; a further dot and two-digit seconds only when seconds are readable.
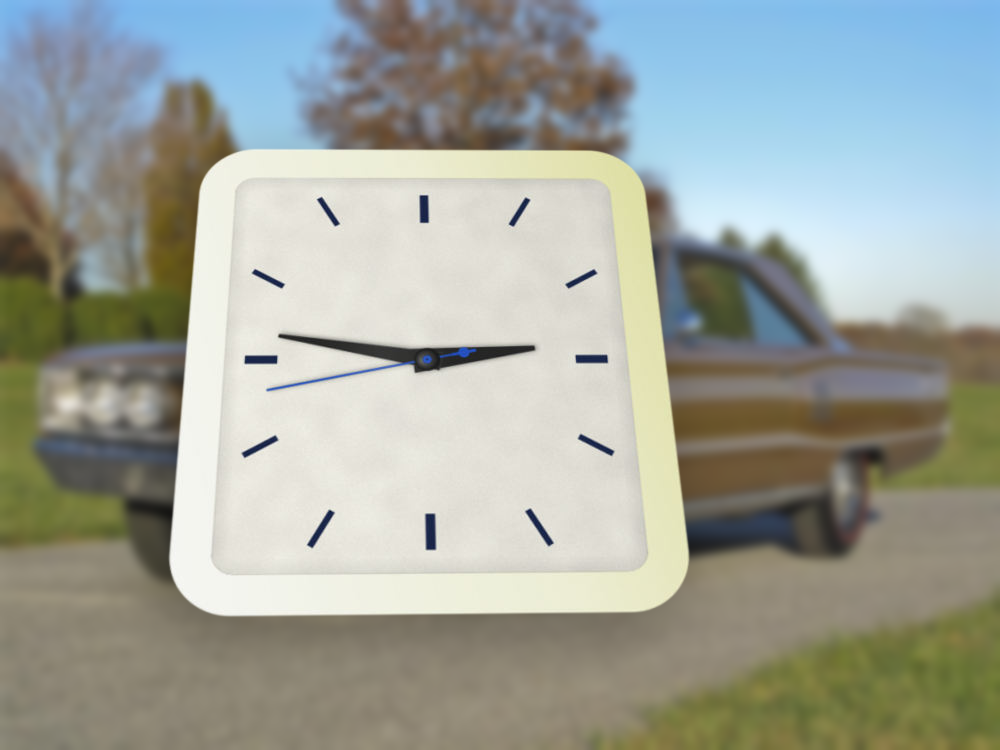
2.46.43
